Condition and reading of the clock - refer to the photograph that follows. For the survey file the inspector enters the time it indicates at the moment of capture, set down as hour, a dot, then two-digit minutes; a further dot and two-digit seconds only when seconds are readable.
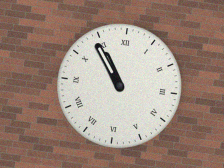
10.54
